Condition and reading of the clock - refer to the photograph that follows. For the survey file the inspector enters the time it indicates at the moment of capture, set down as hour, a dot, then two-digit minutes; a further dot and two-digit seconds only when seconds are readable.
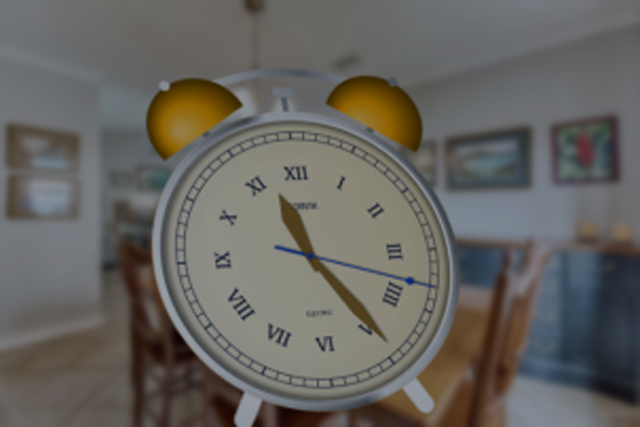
11.24.18
